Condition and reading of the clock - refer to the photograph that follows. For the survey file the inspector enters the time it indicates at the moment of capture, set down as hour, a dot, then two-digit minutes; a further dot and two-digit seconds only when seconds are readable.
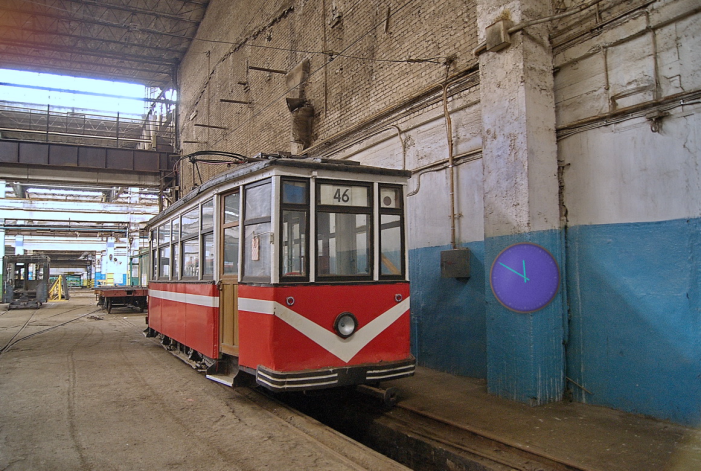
11.50
